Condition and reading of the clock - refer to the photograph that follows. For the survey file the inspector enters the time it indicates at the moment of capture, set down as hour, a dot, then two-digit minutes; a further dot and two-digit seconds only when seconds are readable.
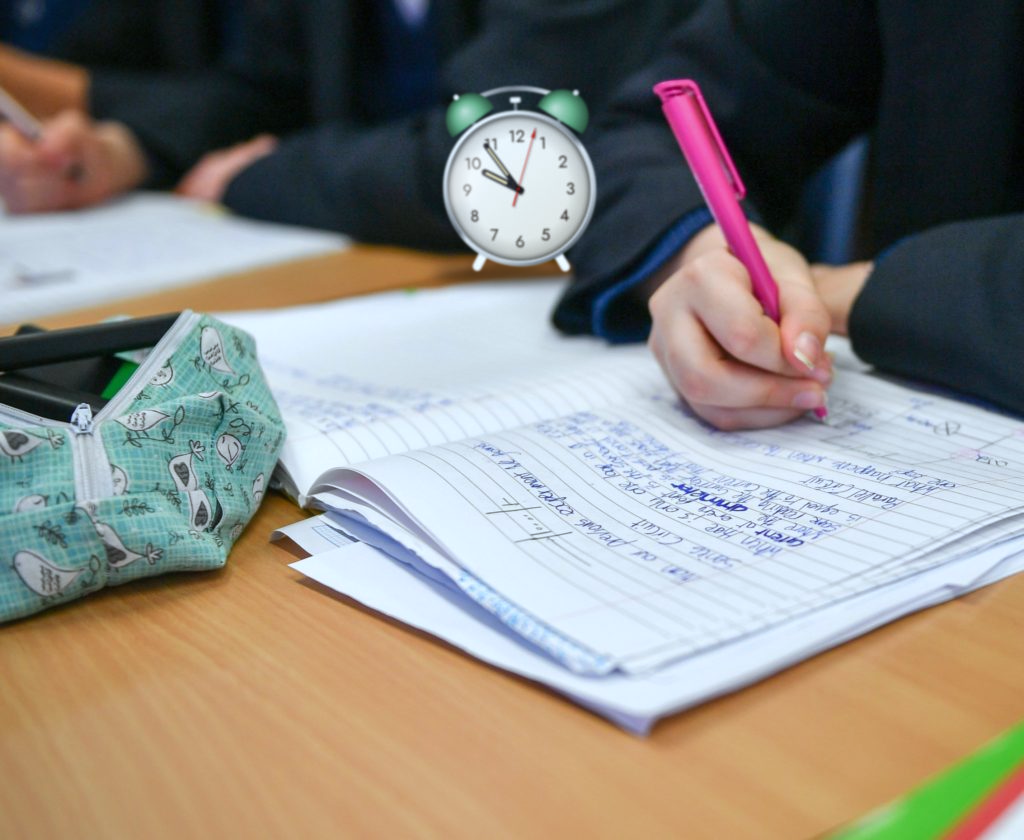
9.54.03
